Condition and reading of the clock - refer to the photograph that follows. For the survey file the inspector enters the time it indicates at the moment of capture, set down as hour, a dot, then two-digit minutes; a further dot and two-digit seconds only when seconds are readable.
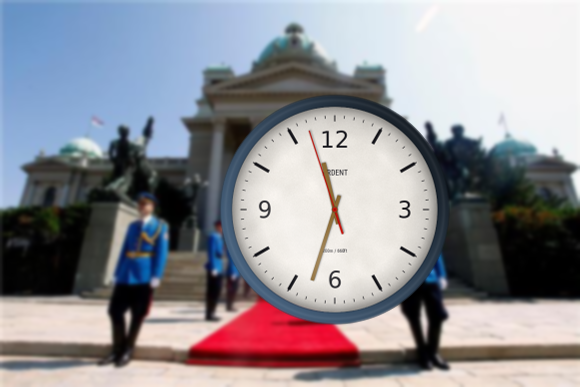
11.32.57
